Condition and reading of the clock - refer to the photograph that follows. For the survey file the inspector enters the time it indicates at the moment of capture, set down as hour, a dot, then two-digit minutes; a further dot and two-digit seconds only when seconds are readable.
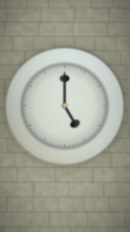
5.00
